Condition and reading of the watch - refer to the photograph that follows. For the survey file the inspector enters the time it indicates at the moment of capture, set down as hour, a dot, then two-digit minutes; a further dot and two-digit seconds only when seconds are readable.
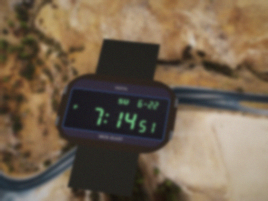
7.14.51
